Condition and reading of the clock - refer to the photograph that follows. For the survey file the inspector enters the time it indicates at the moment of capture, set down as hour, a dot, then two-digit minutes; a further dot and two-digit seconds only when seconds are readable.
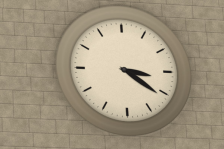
3.21
